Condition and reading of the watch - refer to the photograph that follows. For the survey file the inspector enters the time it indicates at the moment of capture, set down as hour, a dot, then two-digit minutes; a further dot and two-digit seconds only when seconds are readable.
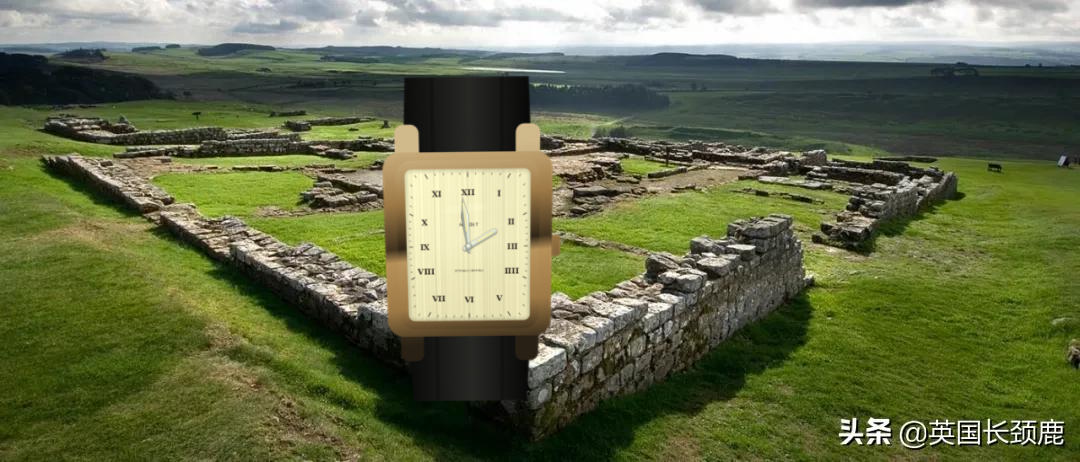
1.59
